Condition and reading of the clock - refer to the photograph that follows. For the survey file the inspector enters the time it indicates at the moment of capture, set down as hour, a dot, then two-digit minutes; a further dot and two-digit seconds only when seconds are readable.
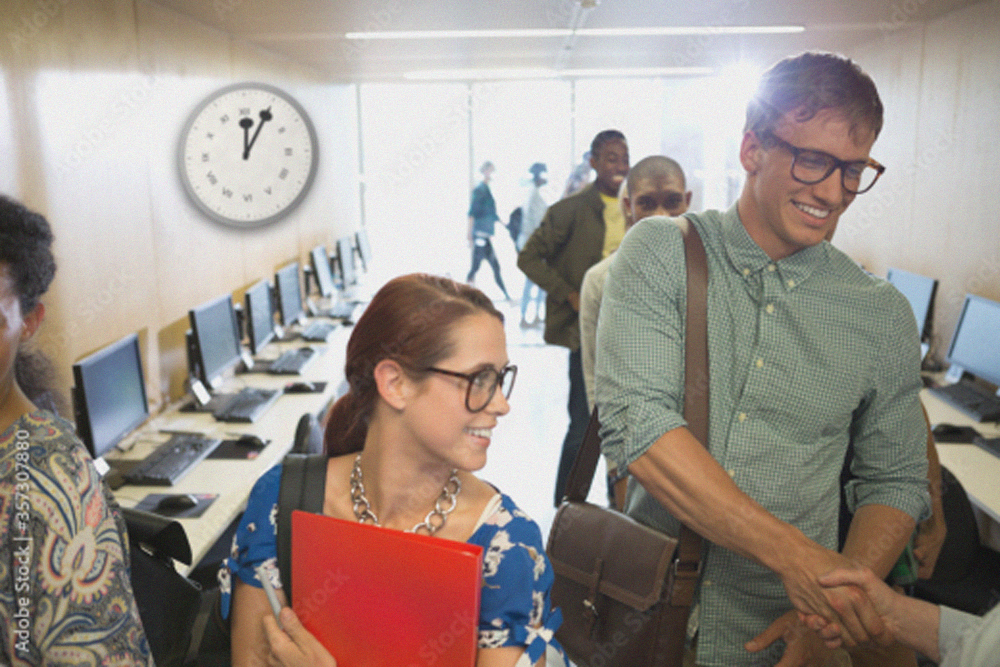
12.05
